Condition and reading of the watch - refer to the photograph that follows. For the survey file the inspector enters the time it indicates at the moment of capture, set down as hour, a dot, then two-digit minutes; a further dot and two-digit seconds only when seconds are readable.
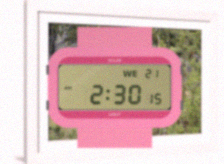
2.30.15
